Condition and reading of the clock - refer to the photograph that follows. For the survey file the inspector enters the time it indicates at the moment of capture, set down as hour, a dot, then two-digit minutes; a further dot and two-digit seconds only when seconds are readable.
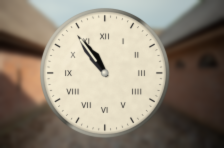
10.54
